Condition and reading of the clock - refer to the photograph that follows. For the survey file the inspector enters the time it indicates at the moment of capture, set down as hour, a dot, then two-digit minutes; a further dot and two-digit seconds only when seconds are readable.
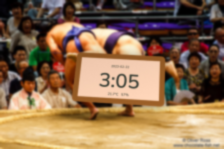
3.05
